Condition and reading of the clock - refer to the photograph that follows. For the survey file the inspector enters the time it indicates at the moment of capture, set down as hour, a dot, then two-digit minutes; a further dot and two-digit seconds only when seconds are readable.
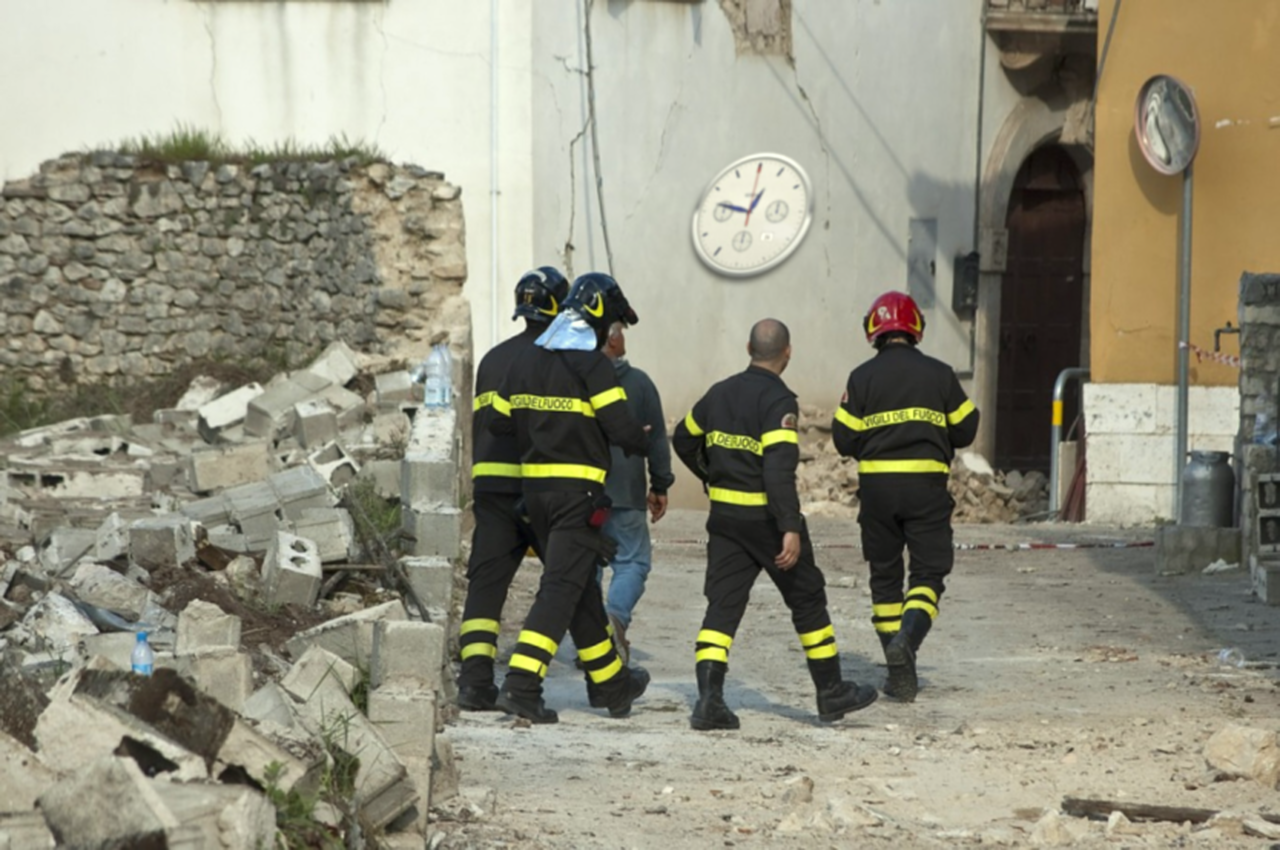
12.47
